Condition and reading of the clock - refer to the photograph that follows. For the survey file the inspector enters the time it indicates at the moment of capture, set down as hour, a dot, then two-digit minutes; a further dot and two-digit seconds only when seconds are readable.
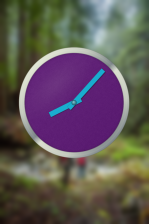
8.07
